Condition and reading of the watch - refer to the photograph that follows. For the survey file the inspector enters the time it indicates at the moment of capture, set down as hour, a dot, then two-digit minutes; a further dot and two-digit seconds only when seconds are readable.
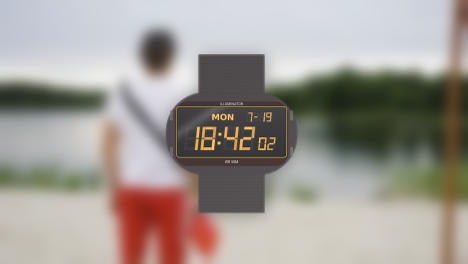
18.42.02
